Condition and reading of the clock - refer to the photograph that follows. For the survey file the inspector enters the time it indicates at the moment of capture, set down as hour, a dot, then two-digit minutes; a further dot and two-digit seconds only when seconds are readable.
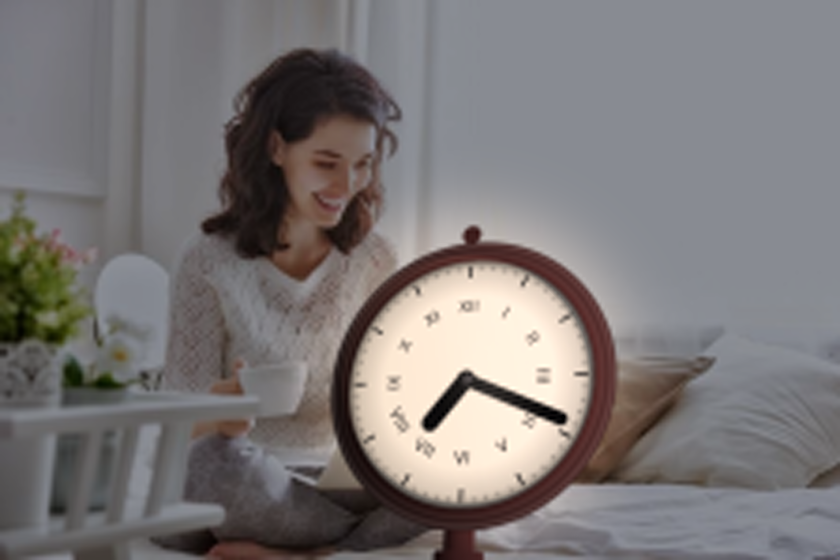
7.19
